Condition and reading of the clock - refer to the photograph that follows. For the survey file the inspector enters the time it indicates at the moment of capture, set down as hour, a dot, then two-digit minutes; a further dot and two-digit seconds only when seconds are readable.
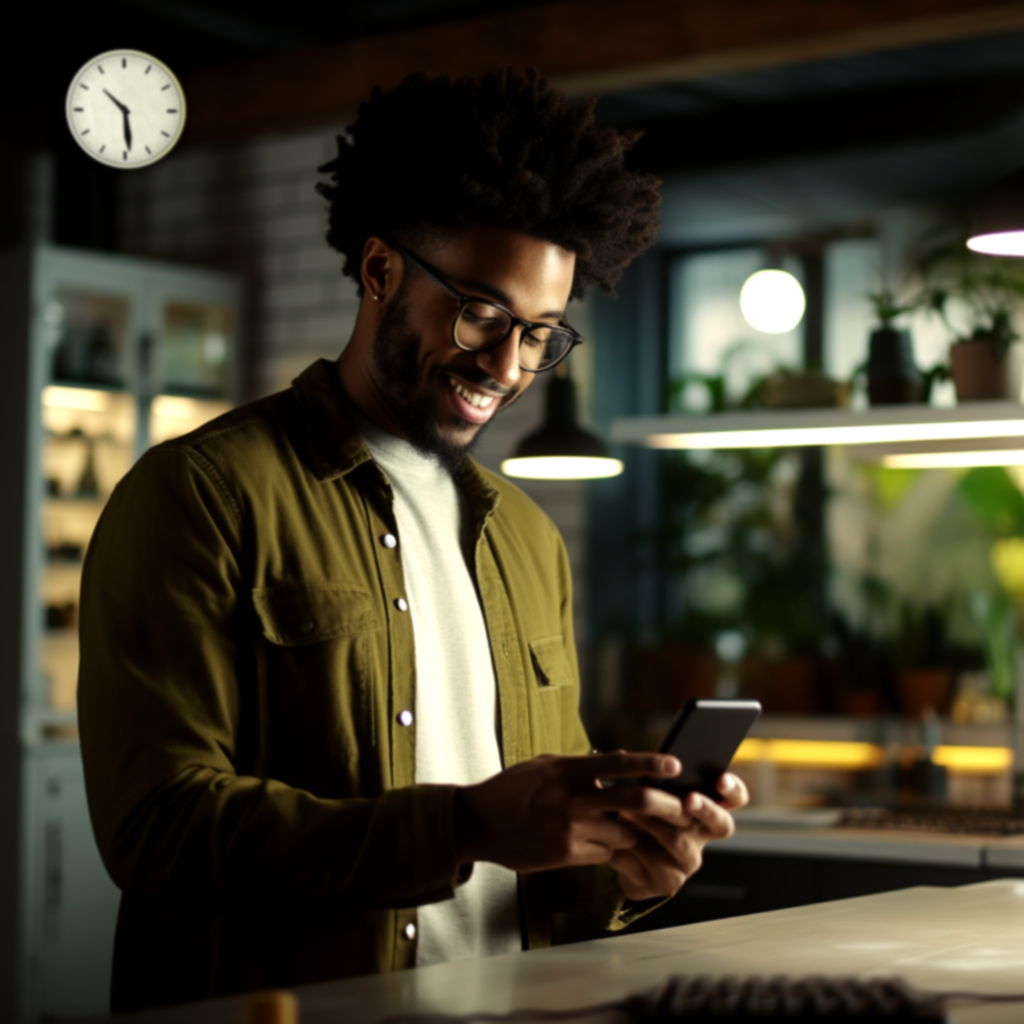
10.29
